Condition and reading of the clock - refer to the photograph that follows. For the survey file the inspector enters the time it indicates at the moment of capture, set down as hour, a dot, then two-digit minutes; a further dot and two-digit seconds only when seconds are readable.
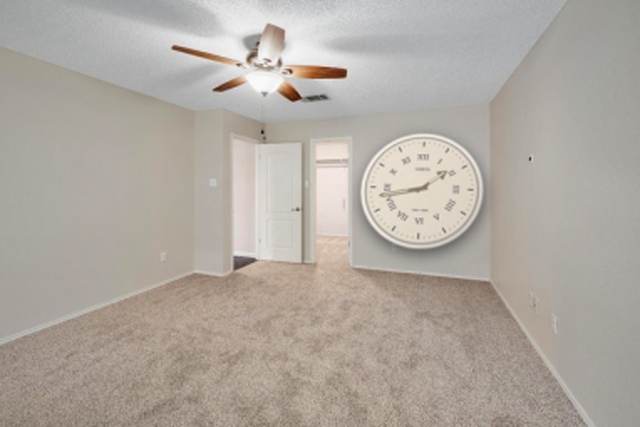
1.43
